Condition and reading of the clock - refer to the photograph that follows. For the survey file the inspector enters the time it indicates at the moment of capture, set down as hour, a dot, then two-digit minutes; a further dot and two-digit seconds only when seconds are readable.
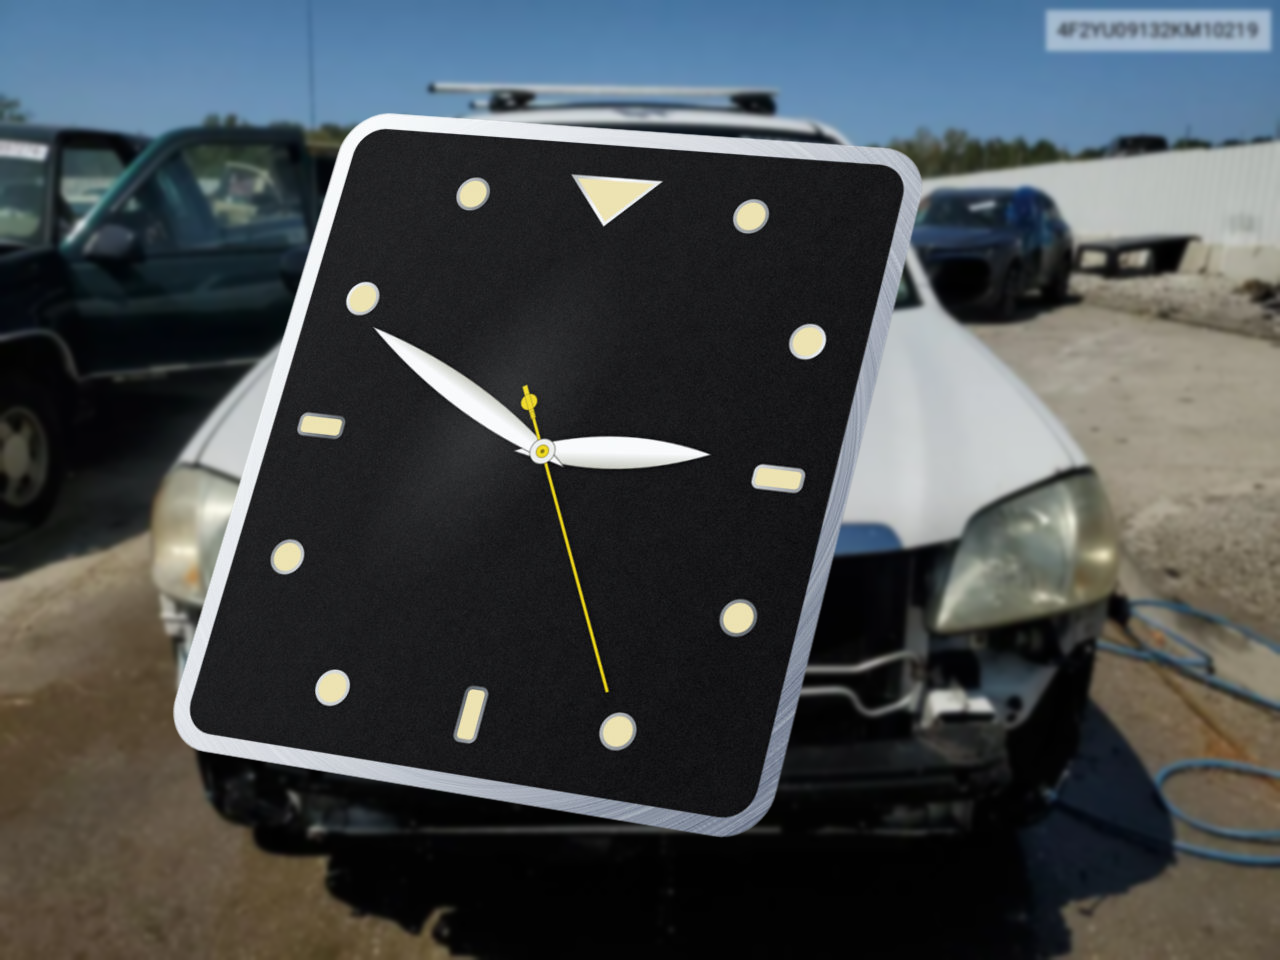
2.49.25
